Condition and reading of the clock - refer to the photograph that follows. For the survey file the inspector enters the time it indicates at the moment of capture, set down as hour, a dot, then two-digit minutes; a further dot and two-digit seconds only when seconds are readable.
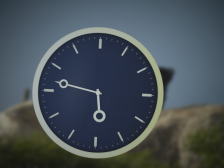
5.47
